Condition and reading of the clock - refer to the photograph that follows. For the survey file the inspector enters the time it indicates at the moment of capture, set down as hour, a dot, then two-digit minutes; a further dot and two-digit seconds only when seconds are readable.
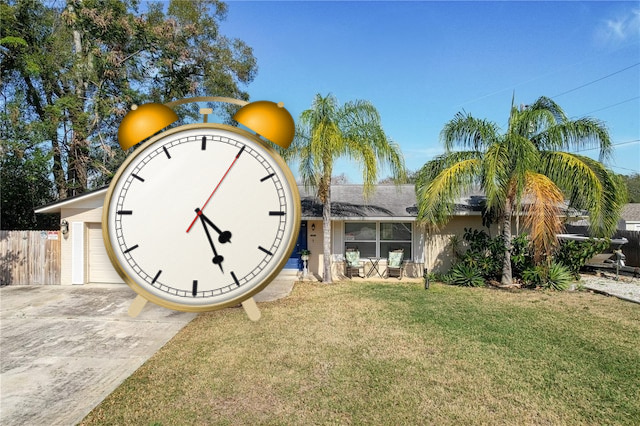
4.26.05
